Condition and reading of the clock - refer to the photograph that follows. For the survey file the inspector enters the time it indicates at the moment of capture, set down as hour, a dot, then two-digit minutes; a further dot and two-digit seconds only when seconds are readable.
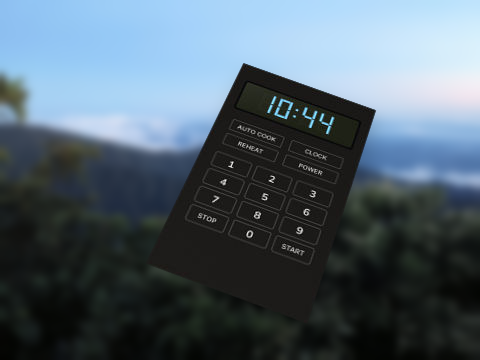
10.44
